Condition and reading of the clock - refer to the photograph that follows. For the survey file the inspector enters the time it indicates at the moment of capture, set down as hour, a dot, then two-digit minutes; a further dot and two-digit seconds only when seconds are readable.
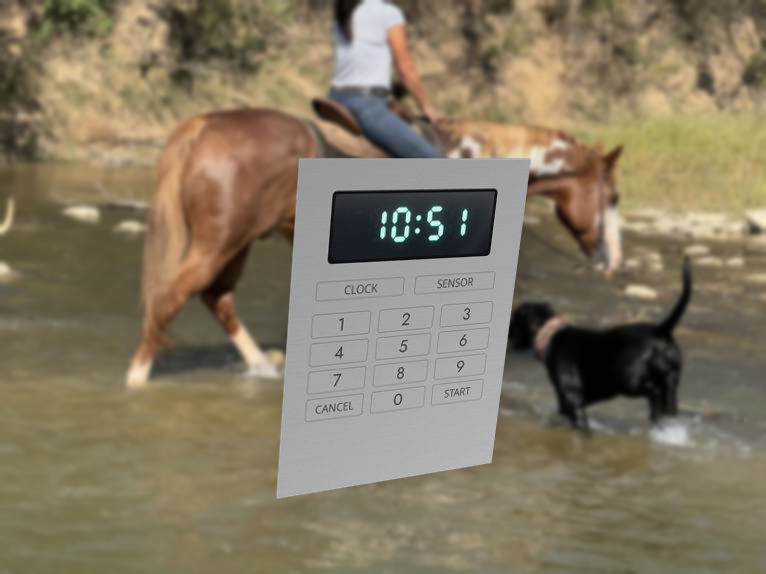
10.51
